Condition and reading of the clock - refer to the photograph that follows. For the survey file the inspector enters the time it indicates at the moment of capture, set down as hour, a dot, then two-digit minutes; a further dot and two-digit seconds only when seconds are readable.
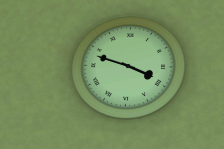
3.48
